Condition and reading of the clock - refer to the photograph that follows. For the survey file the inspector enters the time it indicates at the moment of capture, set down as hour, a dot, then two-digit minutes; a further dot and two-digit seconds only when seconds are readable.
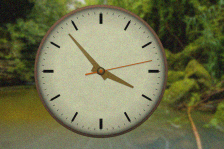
3.53.13
